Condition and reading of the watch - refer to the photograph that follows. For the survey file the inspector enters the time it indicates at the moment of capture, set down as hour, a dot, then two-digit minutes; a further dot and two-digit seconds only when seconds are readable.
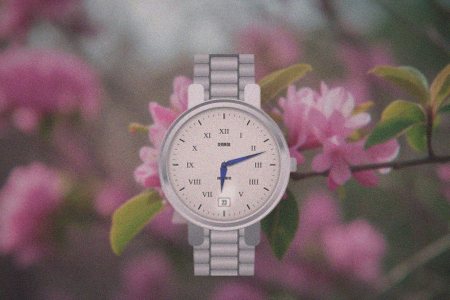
6.12
